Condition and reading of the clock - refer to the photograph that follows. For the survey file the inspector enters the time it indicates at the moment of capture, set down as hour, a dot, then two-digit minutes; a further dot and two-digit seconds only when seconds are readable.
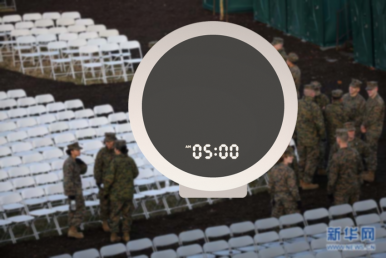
5.00
